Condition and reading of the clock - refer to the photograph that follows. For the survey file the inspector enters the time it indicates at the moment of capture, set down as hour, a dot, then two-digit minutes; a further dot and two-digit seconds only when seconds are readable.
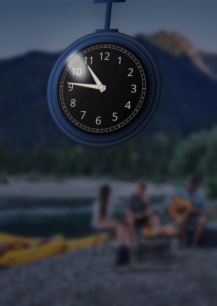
10.46
